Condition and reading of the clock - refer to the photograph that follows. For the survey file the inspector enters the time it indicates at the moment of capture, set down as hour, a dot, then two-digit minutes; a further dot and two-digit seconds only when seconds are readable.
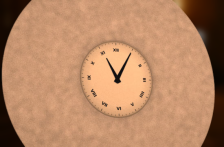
11.05
